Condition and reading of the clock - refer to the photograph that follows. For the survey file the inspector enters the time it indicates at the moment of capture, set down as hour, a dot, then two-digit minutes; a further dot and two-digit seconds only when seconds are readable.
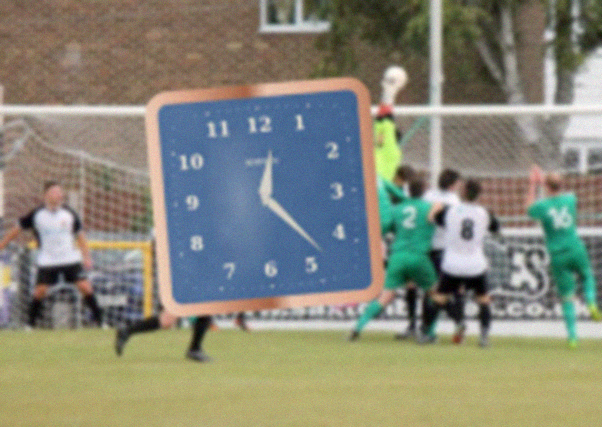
12.23
